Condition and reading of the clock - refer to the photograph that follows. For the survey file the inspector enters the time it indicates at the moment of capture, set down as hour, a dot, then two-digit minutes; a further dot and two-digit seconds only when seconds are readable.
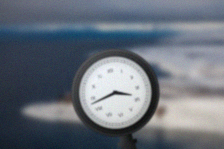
3.43
